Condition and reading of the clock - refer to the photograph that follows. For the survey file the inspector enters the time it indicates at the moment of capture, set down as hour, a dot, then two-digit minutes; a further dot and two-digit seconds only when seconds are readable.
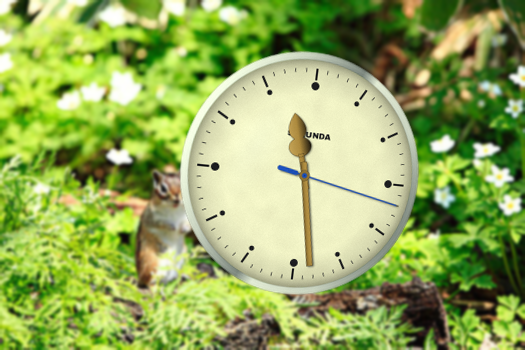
11.28.17
